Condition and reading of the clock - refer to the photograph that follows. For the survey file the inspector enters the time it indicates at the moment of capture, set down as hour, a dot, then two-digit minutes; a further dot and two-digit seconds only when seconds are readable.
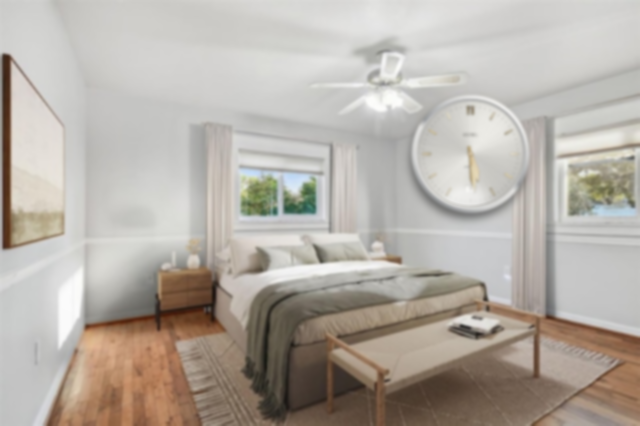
5.29
